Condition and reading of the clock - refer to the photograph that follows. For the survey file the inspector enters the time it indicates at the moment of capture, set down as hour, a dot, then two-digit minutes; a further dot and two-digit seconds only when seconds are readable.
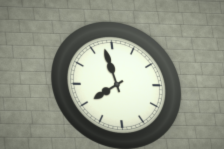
7.58
